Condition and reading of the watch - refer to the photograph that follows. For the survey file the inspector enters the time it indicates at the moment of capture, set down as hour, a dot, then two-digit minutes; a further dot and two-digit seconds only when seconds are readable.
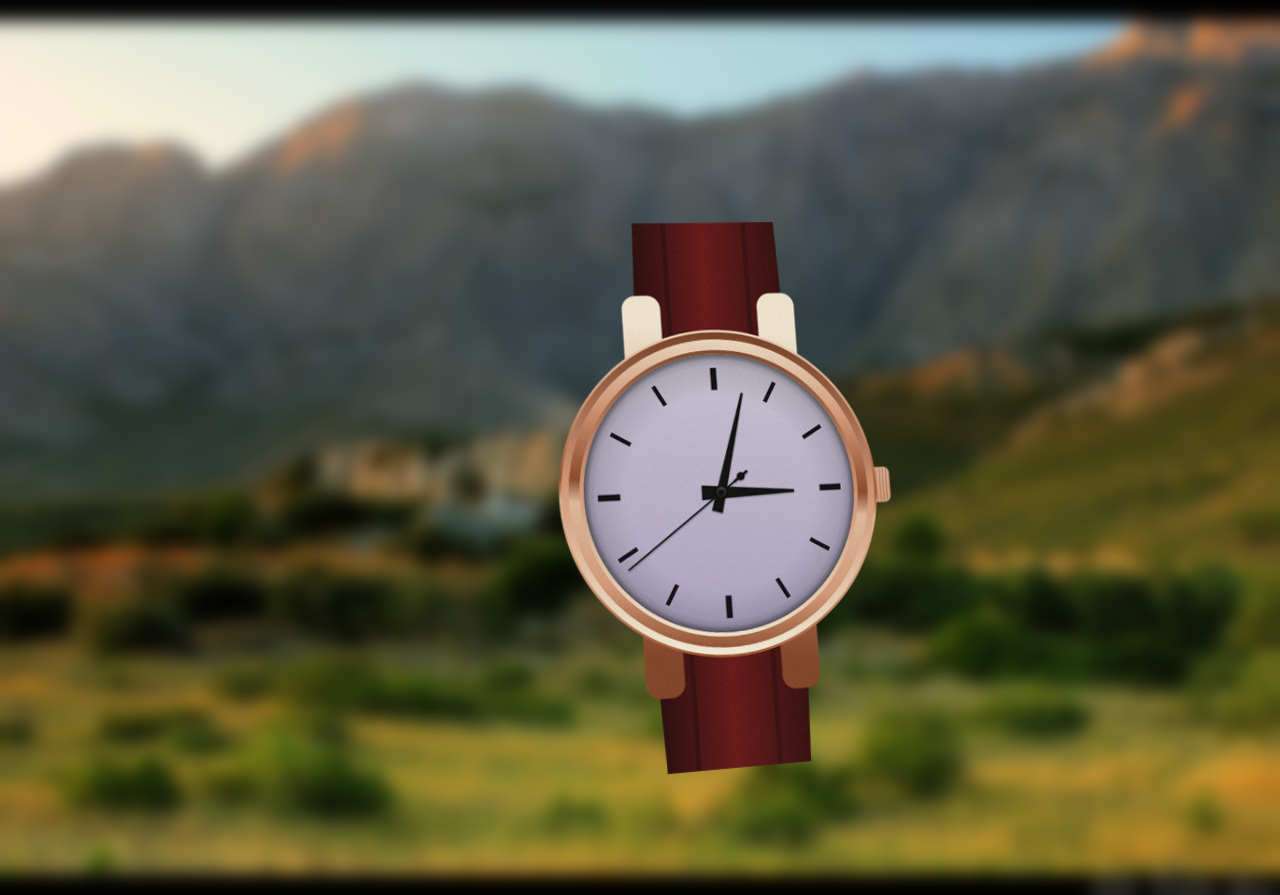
3.02.39
